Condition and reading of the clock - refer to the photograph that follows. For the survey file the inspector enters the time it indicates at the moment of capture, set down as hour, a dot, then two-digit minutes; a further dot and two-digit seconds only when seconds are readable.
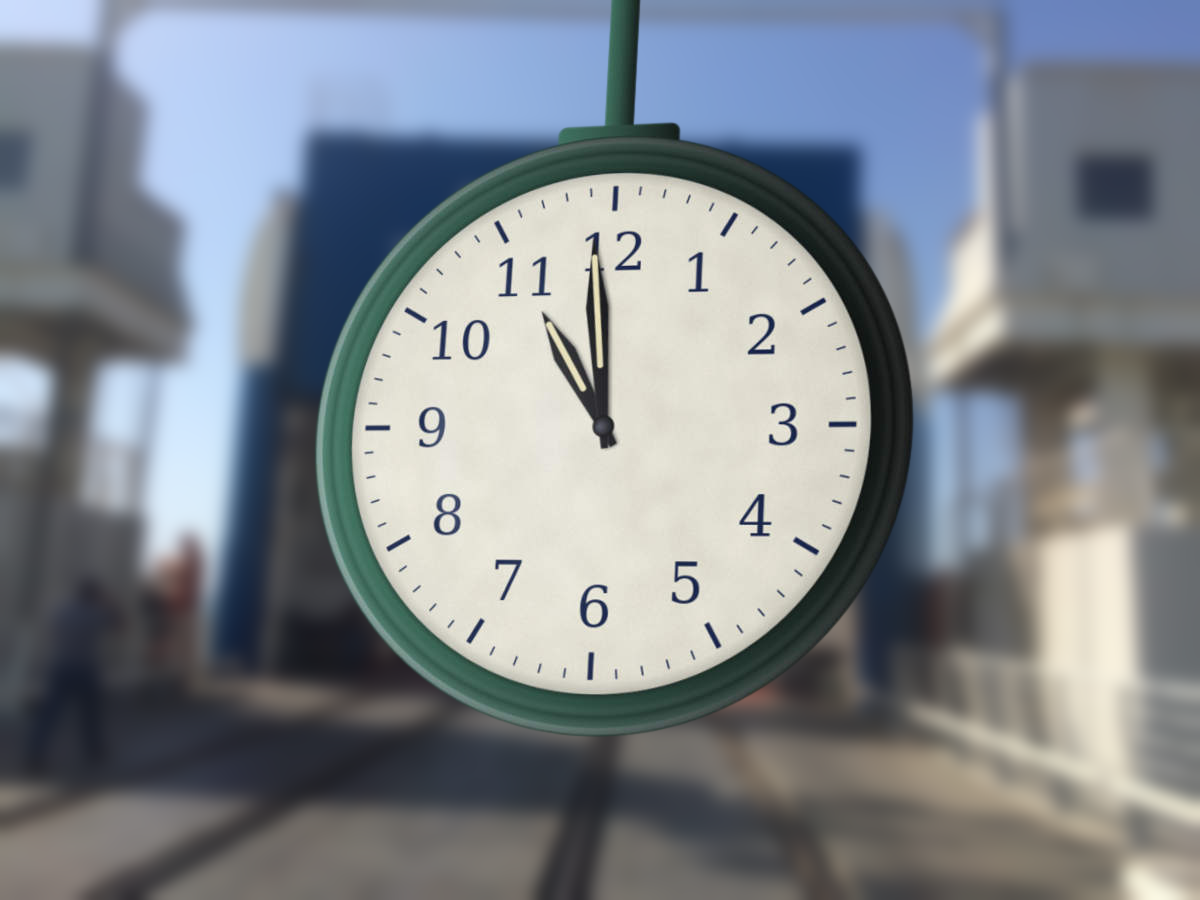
10.59
